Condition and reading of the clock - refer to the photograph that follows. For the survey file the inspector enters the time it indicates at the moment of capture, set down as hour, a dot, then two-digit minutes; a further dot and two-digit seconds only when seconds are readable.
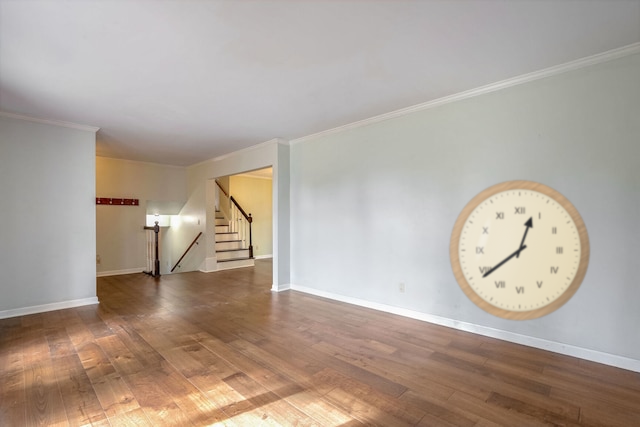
12.39
